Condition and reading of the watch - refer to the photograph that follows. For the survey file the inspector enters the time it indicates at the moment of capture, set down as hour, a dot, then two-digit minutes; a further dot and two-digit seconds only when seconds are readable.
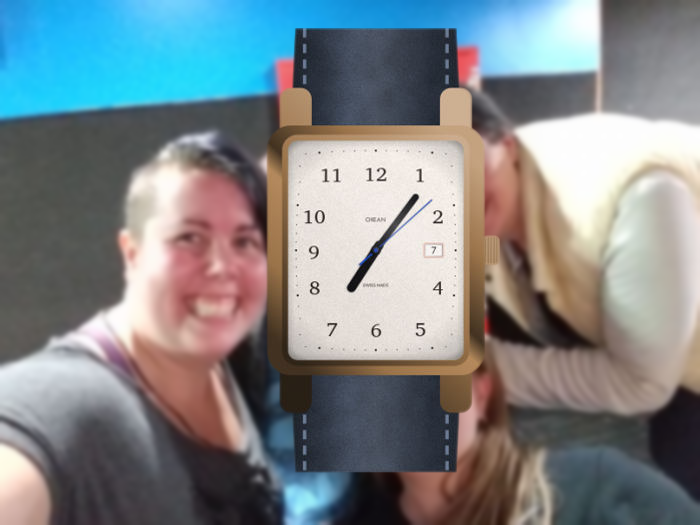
7.06.08
